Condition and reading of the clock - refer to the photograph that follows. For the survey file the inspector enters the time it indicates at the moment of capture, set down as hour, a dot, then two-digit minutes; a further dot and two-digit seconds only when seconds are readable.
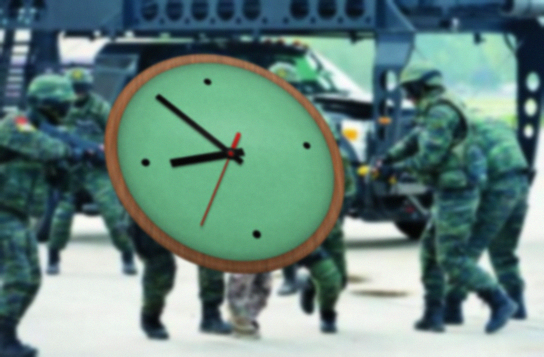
8.53.36
